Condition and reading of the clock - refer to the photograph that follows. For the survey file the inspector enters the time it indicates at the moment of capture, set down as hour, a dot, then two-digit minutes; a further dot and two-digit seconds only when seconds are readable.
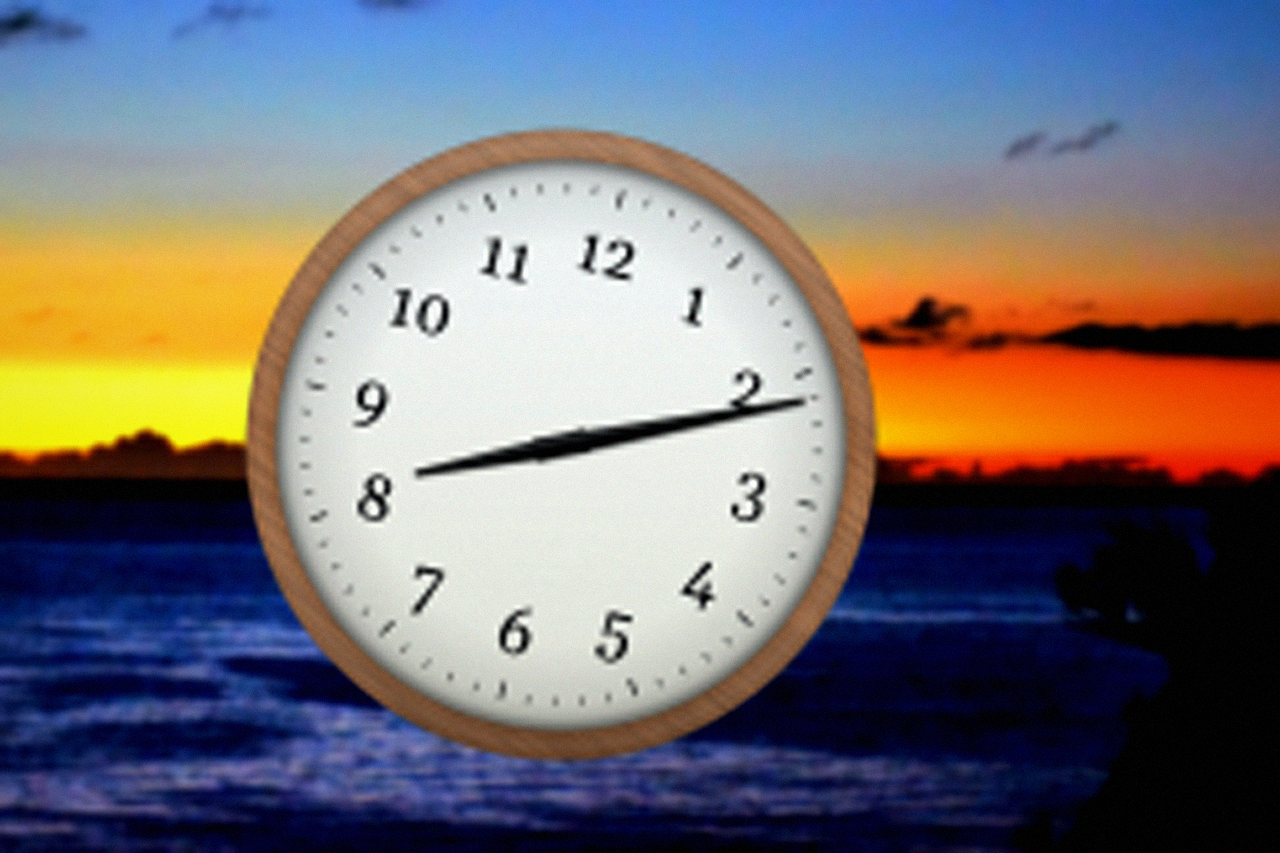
8.11
